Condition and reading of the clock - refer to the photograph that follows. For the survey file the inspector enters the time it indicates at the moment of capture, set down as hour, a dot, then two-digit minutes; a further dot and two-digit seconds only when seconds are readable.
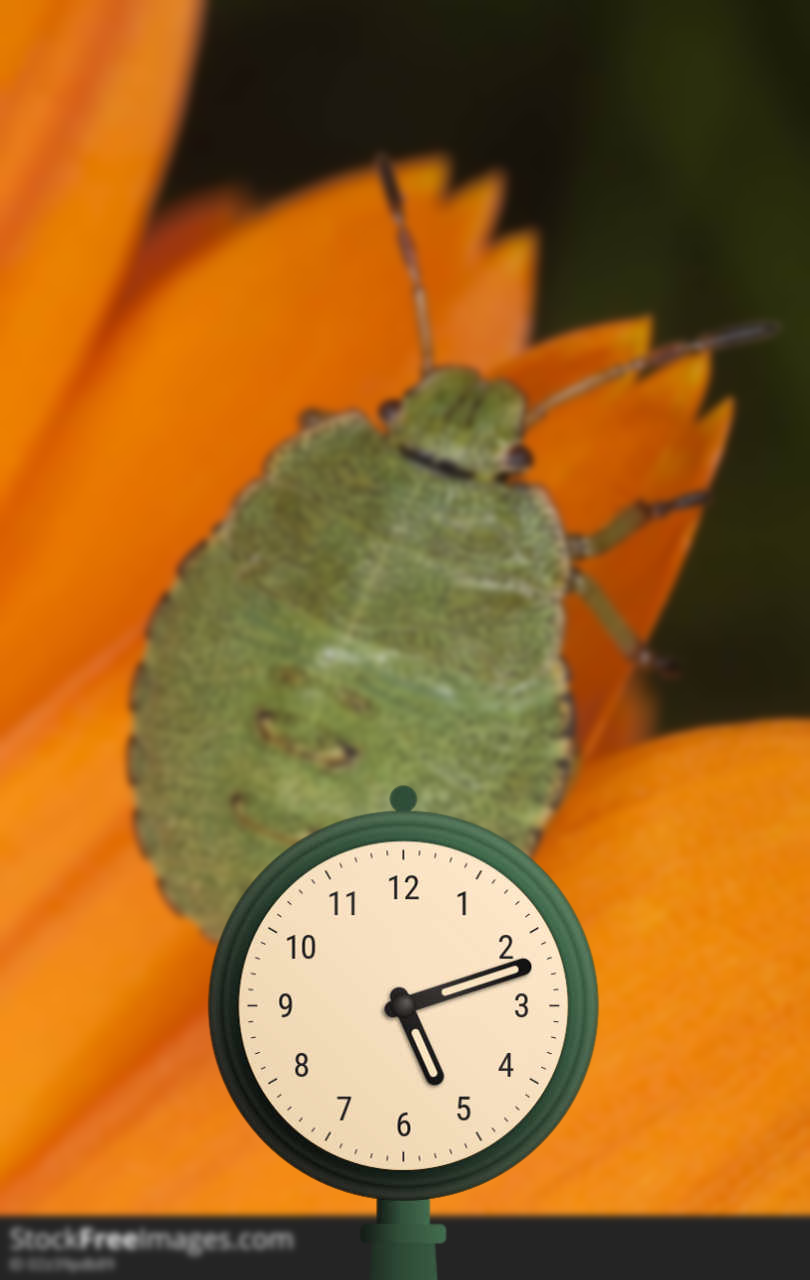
5.12
